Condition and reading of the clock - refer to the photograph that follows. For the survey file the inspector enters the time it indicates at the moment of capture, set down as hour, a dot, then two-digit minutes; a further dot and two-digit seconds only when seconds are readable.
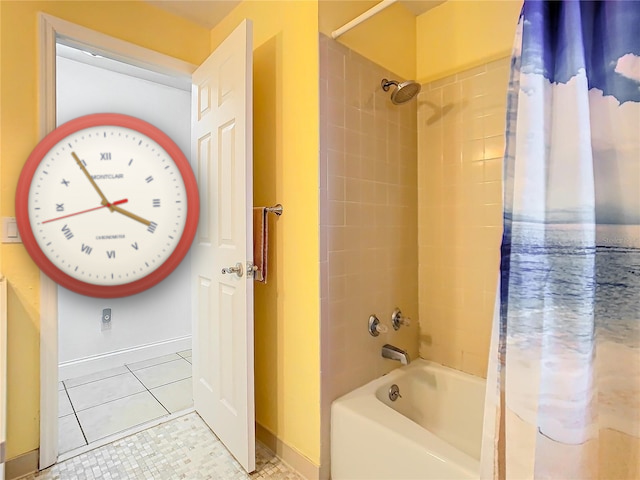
3.54.43
